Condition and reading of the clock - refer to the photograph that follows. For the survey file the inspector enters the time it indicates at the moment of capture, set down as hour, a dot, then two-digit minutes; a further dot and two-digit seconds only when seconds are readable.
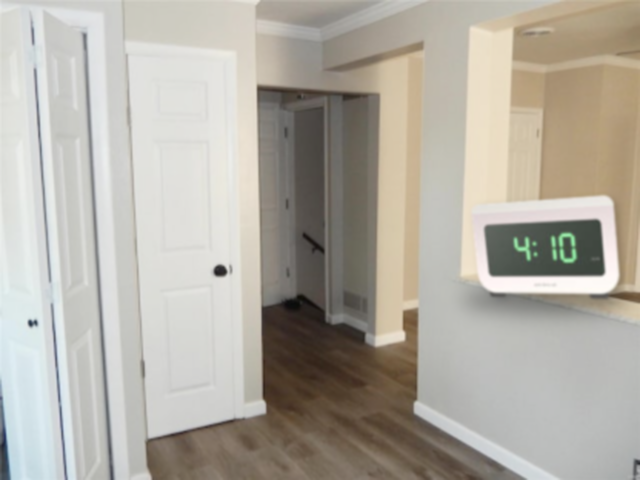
4.10
